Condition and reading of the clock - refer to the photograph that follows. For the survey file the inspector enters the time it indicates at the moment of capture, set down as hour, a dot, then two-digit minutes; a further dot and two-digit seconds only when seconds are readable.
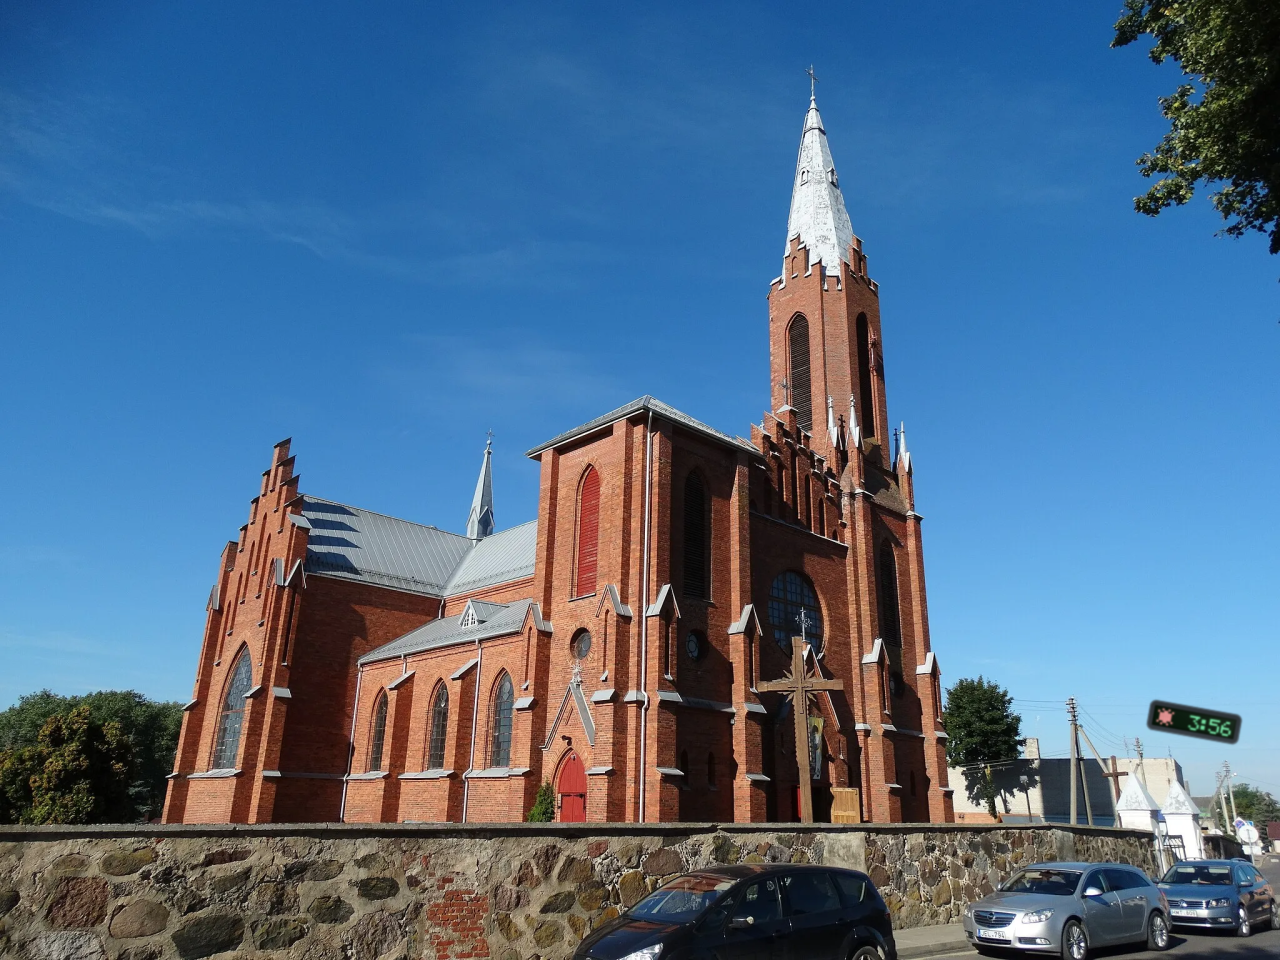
3.56
